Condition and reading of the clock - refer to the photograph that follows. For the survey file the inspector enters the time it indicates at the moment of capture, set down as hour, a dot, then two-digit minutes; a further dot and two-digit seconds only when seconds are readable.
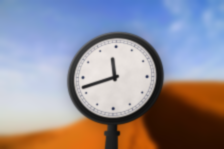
11.42
